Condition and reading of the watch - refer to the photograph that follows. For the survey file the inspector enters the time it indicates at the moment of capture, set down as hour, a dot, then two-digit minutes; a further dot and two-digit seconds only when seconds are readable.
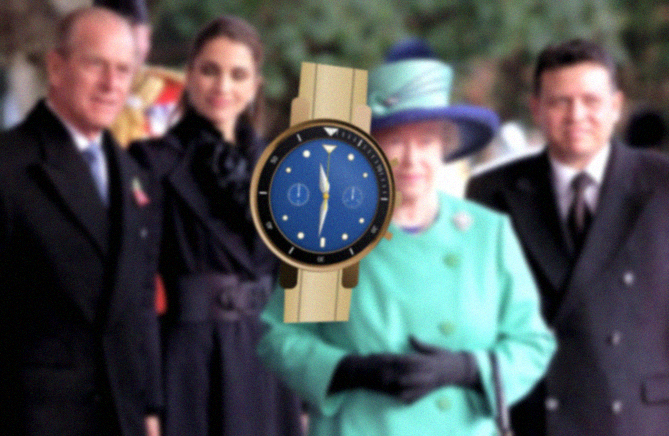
11.31
